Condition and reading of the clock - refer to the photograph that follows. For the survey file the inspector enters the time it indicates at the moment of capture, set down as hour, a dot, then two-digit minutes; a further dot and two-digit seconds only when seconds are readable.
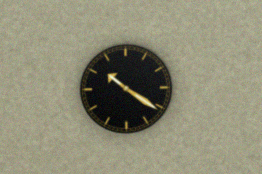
10.21
